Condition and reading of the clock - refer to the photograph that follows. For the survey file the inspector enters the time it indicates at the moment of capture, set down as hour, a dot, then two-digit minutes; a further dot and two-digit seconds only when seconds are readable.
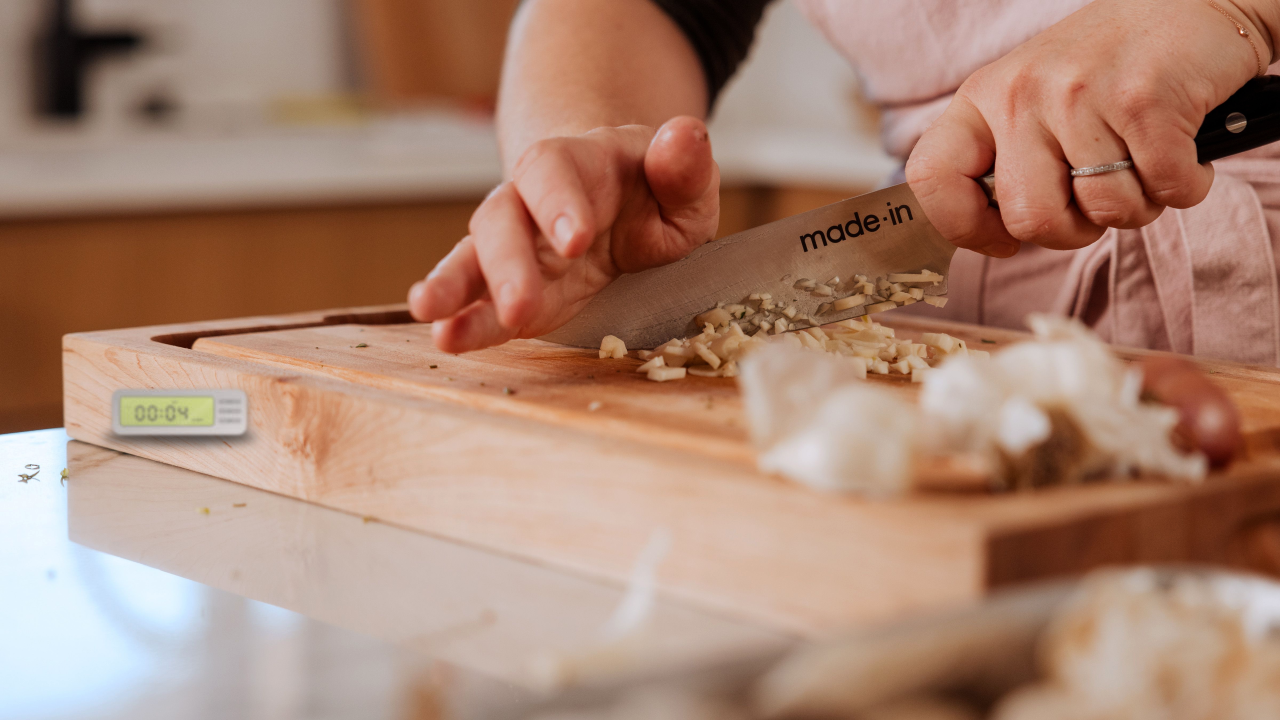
0.04
